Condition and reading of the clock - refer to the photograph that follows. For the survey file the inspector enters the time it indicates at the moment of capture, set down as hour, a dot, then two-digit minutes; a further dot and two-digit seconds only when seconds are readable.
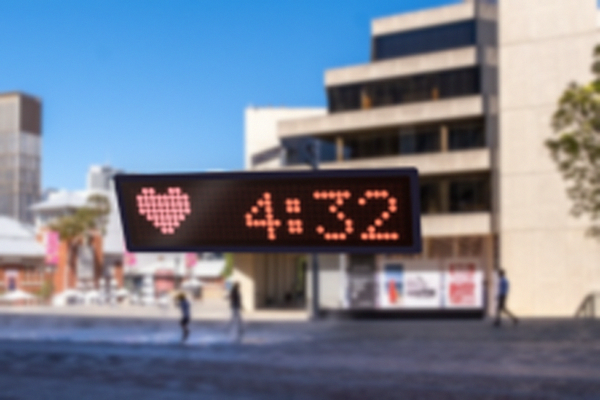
4.32
